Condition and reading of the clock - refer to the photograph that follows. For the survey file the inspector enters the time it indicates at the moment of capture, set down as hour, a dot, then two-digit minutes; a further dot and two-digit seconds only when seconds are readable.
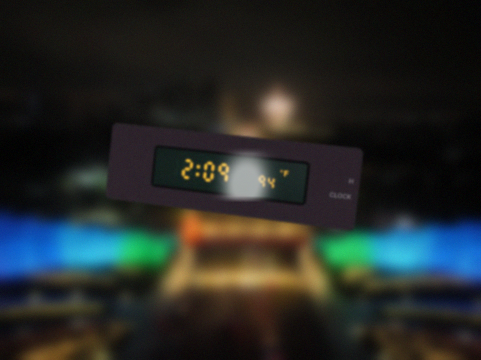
2.09
